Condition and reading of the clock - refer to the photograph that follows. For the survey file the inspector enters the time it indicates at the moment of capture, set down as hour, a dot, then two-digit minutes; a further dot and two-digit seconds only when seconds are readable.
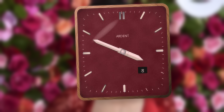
3.49
